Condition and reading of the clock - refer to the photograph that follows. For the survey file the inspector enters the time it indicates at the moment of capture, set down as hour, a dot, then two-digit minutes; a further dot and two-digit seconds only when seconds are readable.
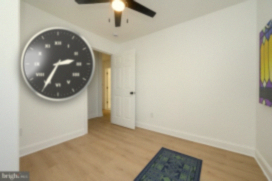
2.35
